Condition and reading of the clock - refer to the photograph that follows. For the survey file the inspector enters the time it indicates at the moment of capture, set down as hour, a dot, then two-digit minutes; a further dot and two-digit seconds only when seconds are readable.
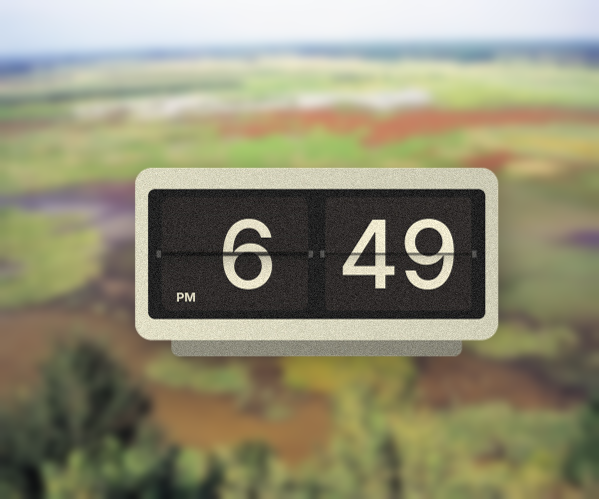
6.49
